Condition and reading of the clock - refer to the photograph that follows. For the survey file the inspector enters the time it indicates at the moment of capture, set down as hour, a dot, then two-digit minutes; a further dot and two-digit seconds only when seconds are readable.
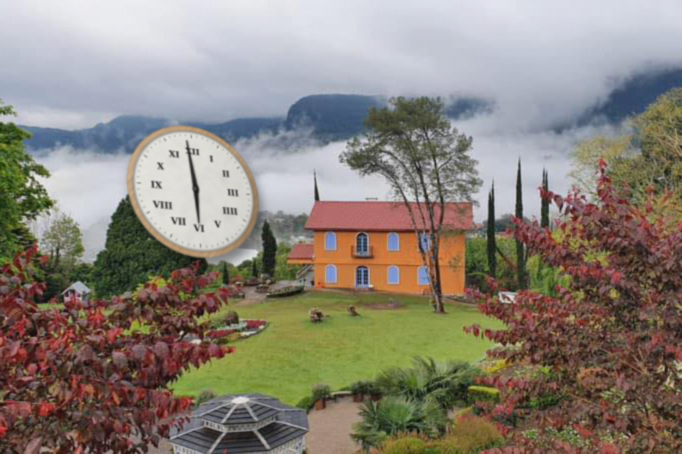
5.59
